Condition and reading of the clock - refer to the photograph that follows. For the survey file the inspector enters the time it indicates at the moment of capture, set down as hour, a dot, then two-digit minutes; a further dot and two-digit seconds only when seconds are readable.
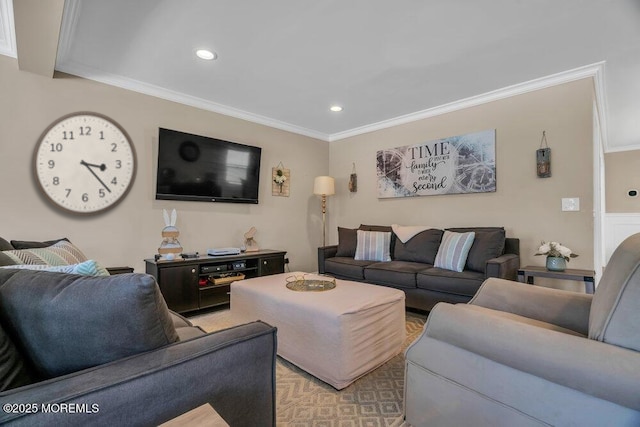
3.23
